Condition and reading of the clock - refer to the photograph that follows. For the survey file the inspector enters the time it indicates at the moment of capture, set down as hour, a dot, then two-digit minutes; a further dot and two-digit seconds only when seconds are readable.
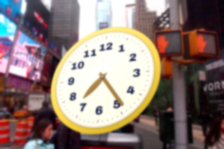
7.24
